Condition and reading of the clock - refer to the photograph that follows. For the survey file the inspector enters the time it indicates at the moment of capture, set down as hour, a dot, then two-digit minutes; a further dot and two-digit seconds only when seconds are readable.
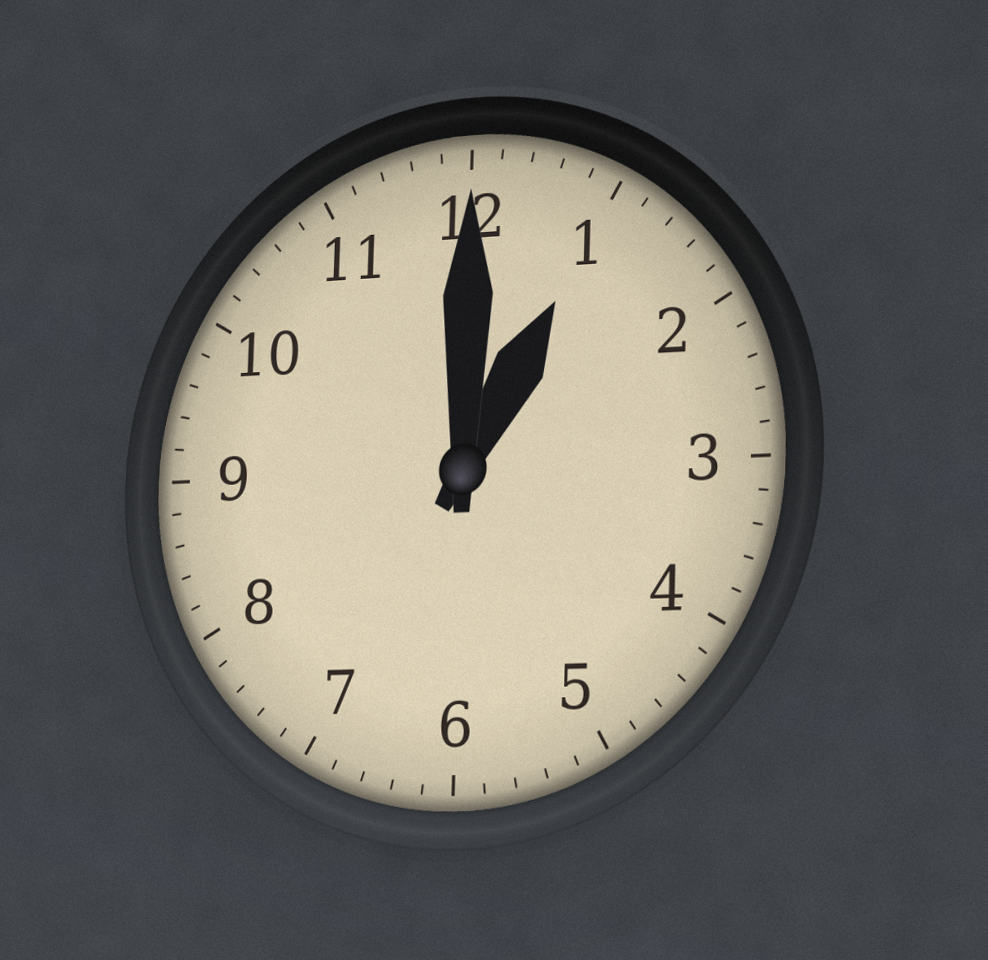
1.00
